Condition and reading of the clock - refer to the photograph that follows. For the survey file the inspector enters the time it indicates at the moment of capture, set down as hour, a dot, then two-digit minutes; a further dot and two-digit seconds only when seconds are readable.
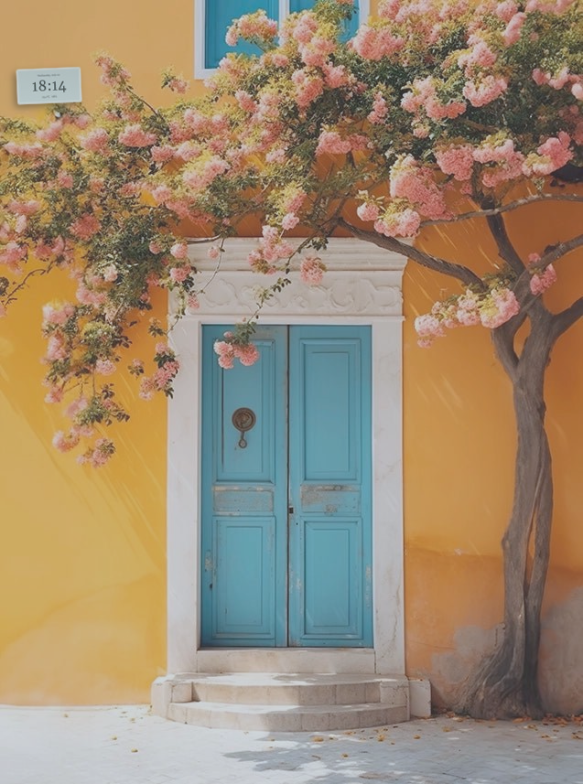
18.14
